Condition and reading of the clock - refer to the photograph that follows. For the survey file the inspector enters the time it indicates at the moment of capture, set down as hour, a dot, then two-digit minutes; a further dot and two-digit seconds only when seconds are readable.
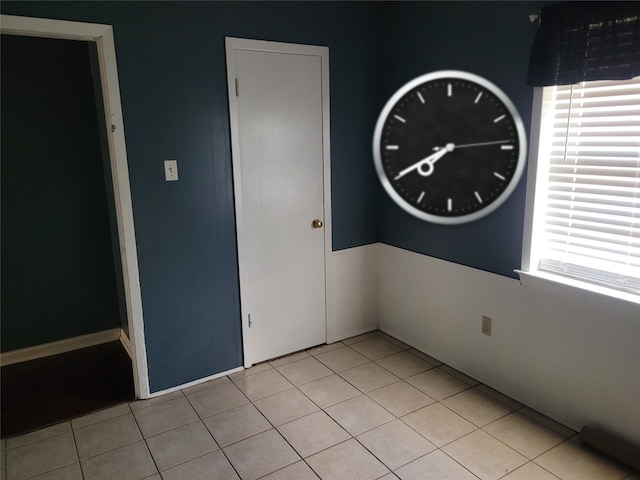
7.40.14
